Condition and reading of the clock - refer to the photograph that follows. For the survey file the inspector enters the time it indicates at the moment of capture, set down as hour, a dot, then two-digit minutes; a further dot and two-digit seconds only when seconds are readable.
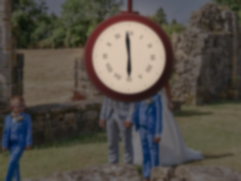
5.59
